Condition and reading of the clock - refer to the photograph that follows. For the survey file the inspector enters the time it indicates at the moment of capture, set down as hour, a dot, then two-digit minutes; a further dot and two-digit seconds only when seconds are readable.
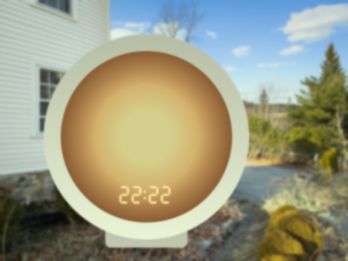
22.22
